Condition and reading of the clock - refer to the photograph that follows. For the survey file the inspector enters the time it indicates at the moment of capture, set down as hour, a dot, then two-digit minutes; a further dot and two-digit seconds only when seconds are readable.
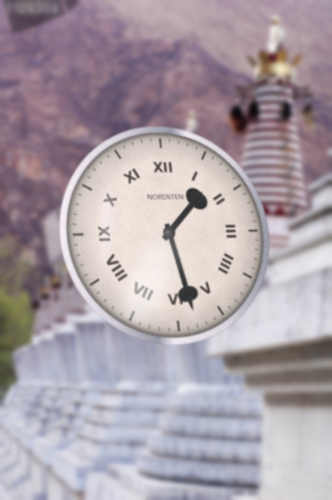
1.28
